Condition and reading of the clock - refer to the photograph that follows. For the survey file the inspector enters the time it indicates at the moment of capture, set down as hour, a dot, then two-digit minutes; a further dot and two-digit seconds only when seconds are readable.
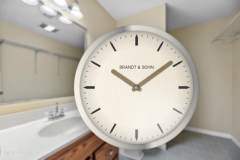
10.09
